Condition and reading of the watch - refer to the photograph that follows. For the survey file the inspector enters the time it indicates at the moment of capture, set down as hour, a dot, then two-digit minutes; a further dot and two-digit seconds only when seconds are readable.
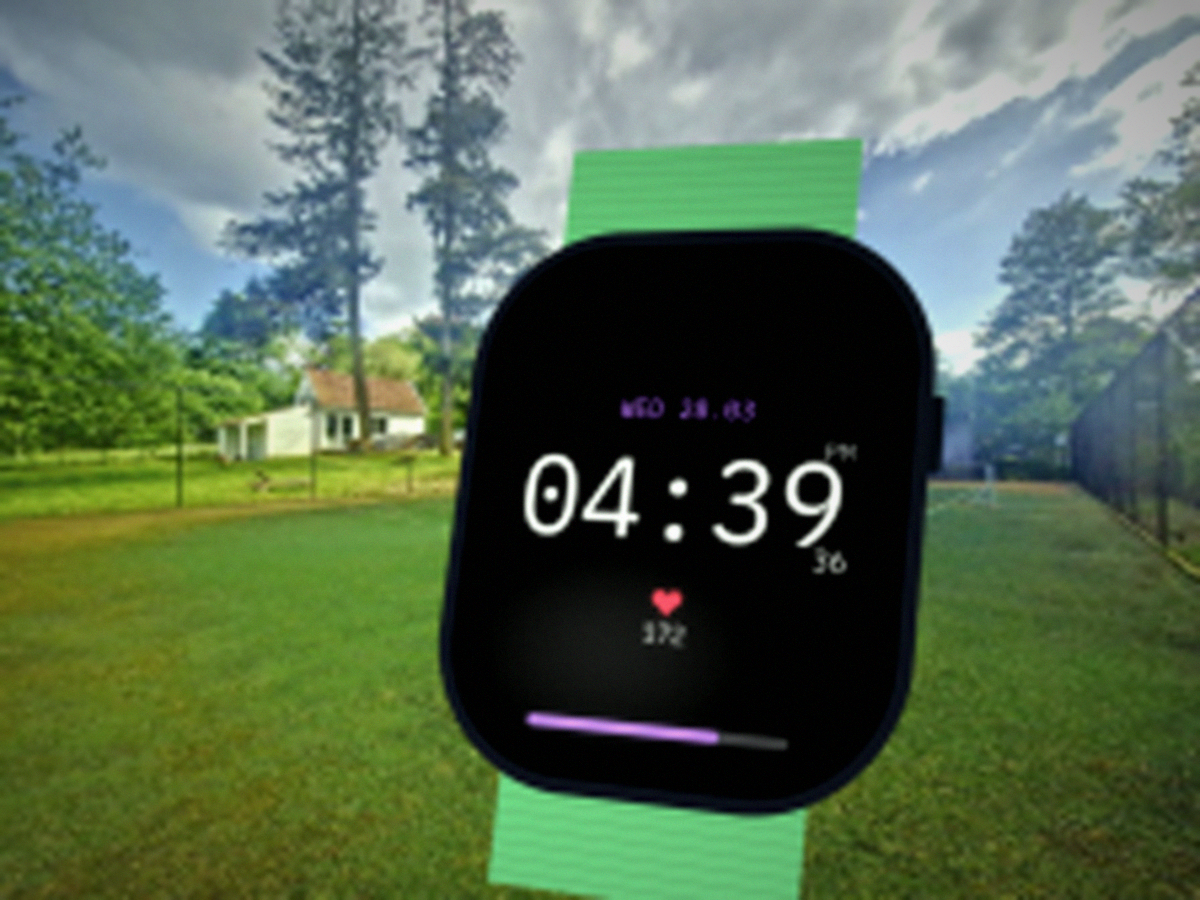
4.39
